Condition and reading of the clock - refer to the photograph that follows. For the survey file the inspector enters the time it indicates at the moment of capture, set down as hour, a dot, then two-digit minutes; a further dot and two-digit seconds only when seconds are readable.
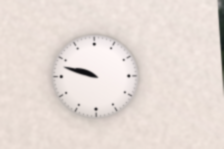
9.48
